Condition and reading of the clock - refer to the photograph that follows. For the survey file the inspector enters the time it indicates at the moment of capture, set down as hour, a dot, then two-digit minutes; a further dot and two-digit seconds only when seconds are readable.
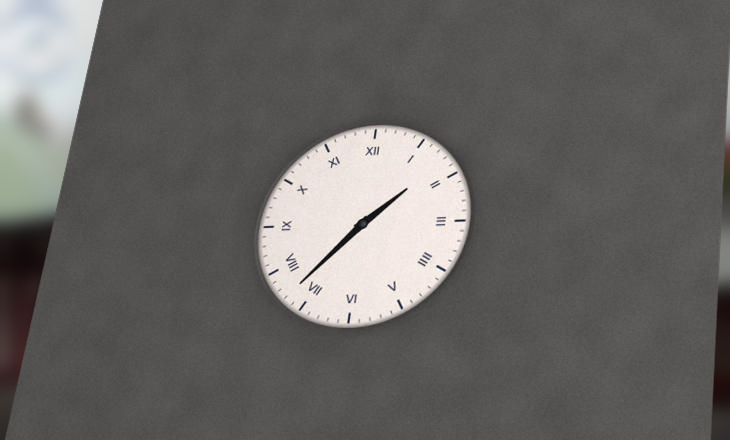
1.37
